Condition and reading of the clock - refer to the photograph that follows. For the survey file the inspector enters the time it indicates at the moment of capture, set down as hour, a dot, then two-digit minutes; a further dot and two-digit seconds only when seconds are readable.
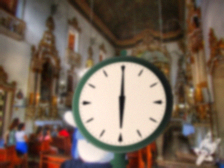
6.00
